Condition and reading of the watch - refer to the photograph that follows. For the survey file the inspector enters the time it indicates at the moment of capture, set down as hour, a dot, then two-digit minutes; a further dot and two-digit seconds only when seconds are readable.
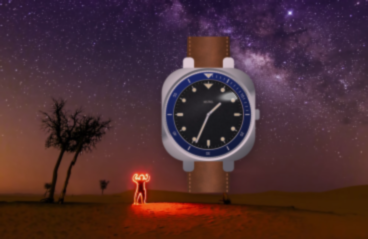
1.34
